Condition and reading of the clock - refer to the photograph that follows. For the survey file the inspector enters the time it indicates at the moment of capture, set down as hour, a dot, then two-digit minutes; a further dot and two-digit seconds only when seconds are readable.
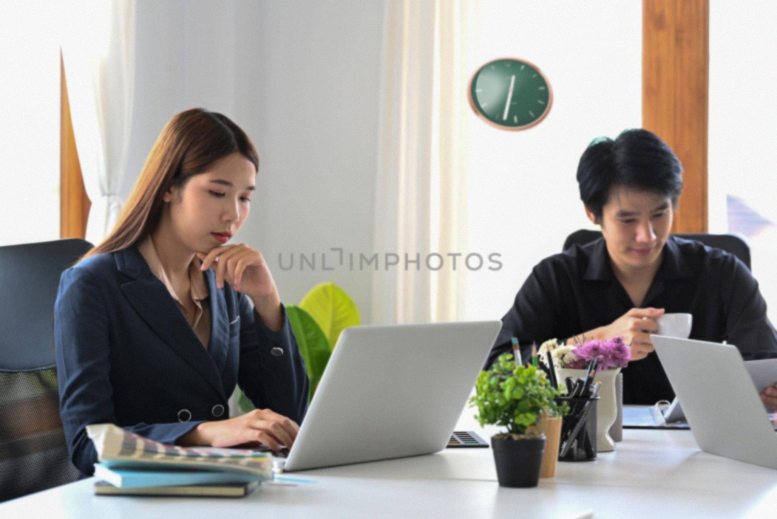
12.33
